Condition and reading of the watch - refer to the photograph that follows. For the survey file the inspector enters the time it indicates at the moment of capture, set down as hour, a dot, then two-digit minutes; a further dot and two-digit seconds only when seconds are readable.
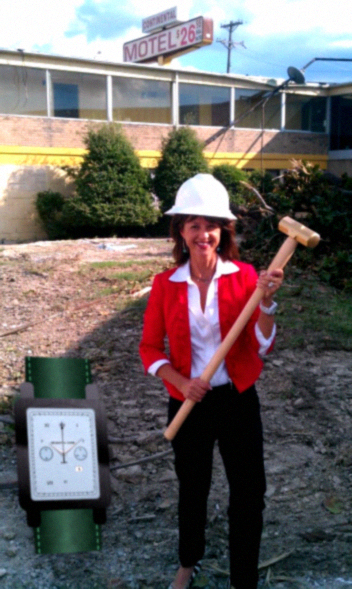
10.09
